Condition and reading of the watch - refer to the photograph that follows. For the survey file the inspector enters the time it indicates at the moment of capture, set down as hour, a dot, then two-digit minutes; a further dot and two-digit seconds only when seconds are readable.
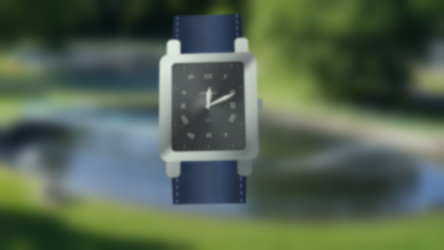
12.11
